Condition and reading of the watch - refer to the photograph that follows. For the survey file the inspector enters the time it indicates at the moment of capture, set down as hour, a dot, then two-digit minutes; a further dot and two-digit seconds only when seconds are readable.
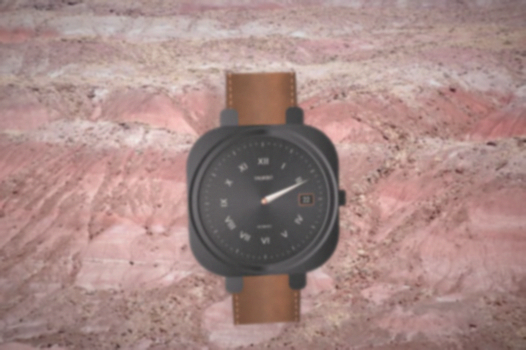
2.11
